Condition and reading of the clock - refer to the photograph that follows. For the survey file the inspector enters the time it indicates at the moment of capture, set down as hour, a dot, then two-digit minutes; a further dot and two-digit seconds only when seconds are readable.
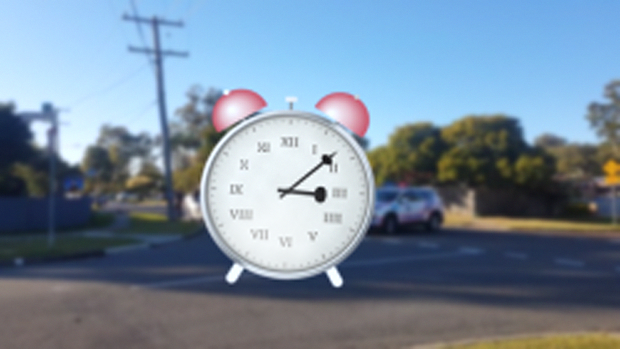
3.08
